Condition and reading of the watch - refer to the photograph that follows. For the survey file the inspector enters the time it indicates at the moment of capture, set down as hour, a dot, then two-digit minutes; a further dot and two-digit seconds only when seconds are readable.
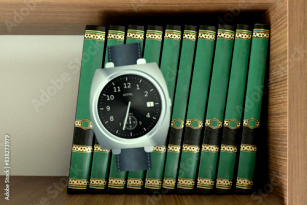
6.33
